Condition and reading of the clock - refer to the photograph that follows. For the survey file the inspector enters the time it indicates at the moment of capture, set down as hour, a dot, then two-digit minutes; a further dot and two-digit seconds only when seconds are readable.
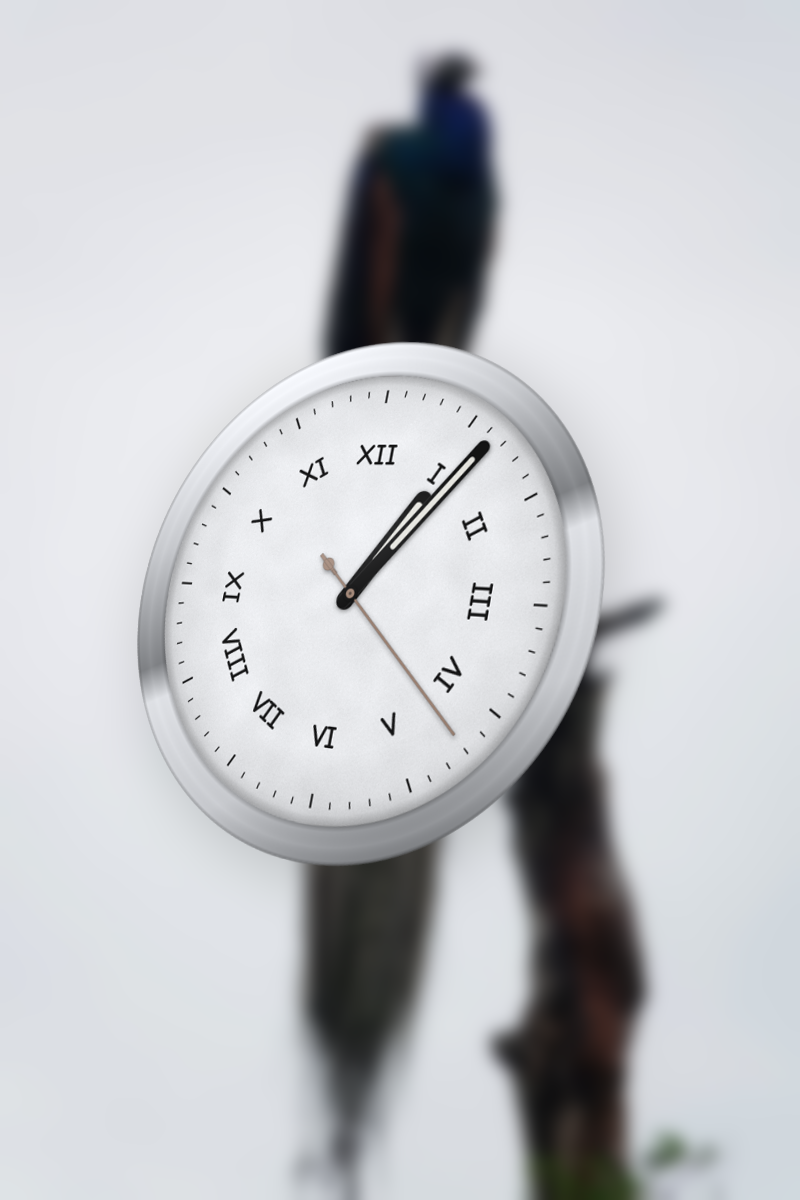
1.06.22
